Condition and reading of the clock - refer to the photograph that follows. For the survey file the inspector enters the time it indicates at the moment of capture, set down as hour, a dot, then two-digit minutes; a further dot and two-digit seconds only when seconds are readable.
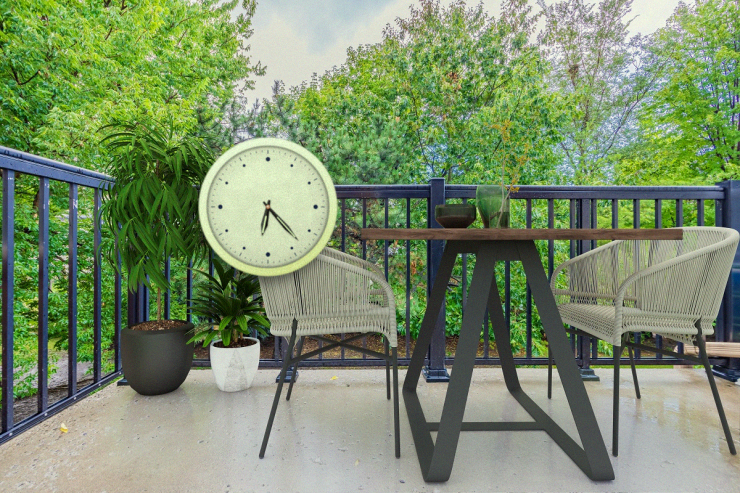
6.23
